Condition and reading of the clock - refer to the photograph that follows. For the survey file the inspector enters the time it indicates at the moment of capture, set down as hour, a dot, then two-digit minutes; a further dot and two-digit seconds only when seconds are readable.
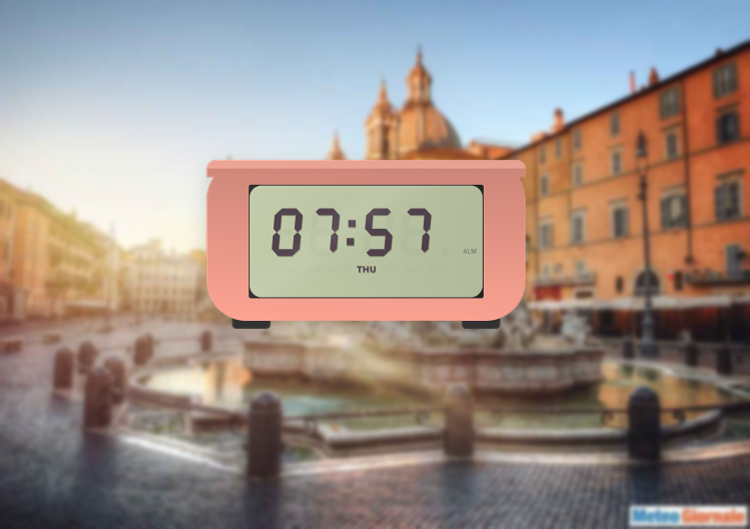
7.57
